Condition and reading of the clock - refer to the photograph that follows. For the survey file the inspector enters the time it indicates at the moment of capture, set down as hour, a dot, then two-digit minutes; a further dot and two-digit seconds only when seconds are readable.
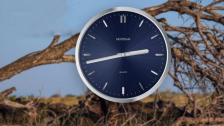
2.43
